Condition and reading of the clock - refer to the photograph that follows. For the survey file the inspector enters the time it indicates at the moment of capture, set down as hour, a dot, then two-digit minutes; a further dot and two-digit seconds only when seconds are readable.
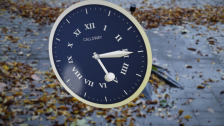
5.15
